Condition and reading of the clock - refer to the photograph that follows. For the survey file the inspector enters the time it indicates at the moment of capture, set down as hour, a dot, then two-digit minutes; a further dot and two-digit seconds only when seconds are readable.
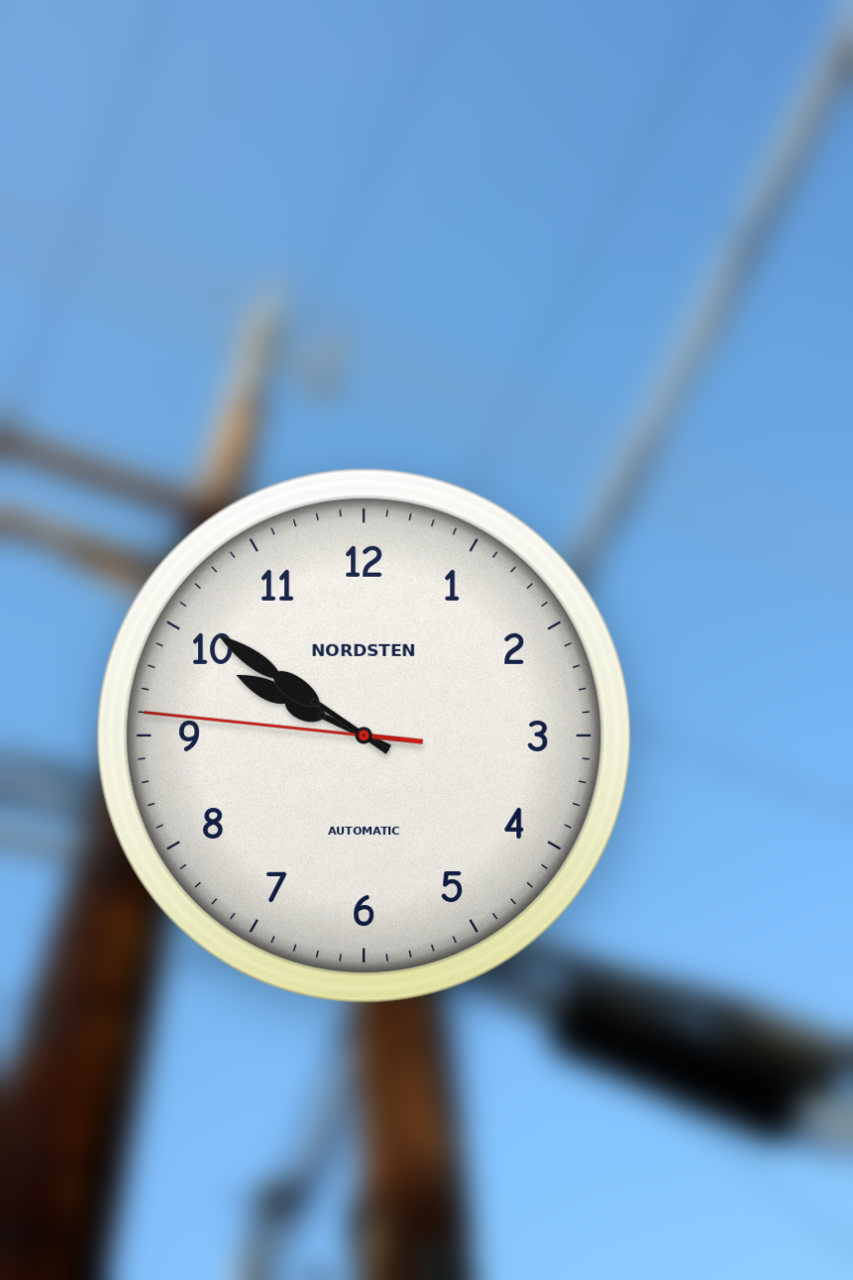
9.50.46
